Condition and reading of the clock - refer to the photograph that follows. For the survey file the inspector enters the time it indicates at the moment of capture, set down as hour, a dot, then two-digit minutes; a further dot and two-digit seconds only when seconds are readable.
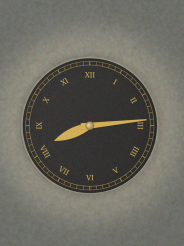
8.14
